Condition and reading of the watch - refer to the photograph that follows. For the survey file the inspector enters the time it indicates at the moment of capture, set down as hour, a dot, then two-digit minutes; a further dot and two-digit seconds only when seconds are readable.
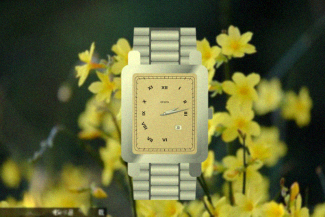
2.13
